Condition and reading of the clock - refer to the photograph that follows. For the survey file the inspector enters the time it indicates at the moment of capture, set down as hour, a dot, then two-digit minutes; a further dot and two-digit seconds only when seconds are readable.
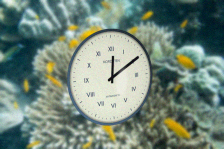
12.10
